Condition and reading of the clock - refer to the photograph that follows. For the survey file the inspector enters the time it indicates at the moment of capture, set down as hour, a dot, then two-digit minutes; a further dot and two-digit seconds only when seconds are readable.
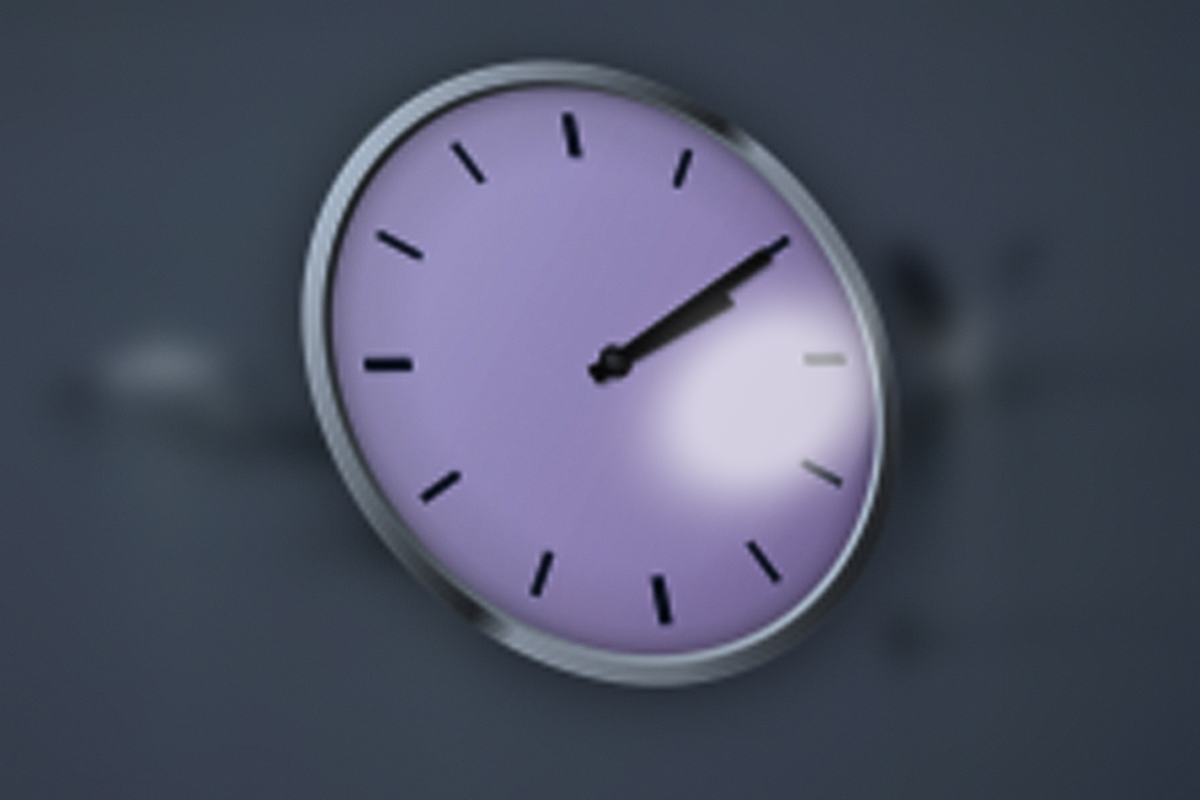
2.10
